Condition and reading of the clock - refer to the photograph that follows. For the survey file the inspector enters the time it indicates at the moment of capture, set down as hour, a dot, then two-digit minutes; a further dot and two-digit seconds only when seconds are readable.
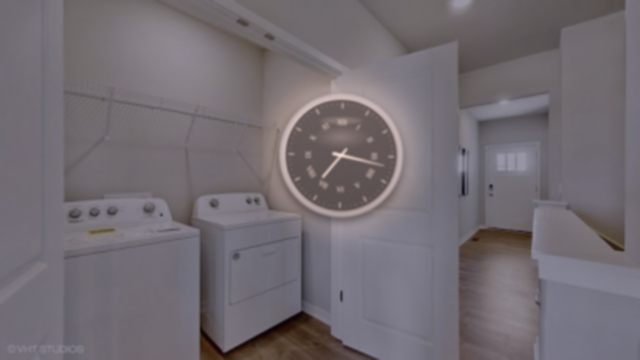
7.17
